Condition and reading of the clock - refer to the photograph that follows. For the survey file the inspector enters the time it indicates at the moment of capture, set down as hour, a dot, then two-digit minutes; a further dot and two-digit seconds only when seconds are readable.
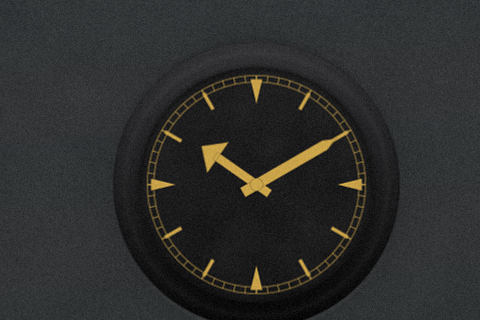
10.10
